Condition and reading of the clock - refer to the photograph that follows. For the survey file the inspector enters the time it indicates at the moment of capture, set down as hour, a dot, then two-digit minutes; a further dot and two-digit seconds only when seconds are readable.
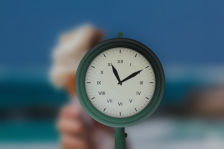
11.10
